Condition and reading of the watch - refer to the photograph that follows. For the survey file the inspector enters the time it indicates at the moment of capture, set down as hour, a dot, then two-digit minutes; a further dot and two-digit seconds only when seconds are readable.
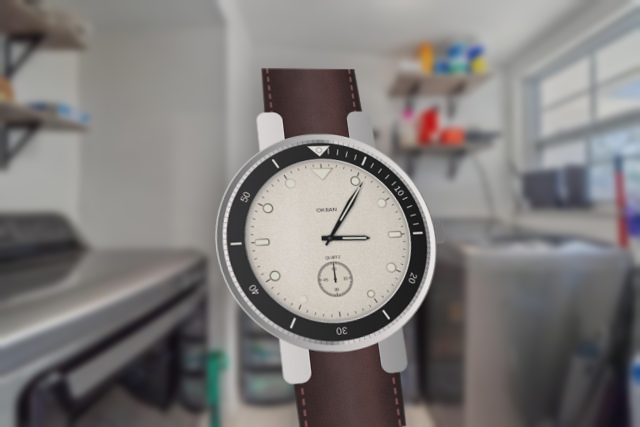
3.06
